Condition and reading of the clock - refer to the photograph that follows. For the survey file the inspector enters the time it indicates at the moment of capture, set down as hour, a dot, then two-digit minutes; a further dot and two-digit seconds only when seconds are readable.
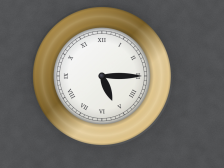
5.15
